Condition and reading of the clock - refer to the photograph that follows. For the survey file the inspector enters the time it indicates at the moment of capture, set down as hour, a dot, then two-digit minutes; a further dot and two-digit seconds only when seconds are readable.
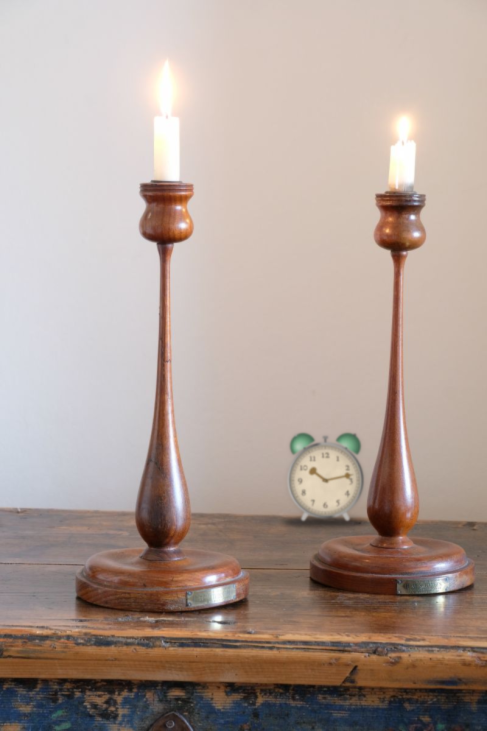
10.13
